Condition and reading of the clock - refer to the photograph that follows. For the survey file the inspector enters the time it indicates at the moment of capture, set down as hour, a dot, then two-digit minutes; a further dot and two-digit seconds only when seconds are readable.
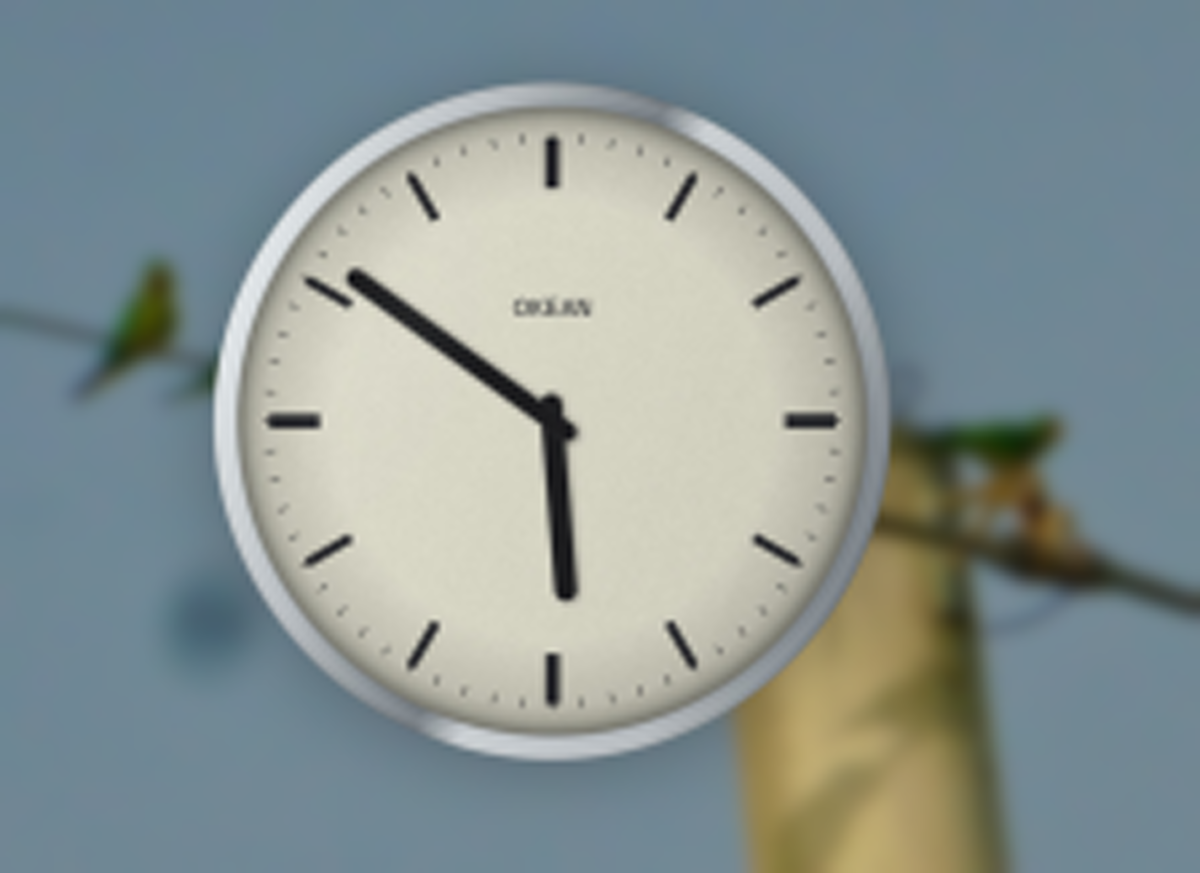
5.51
